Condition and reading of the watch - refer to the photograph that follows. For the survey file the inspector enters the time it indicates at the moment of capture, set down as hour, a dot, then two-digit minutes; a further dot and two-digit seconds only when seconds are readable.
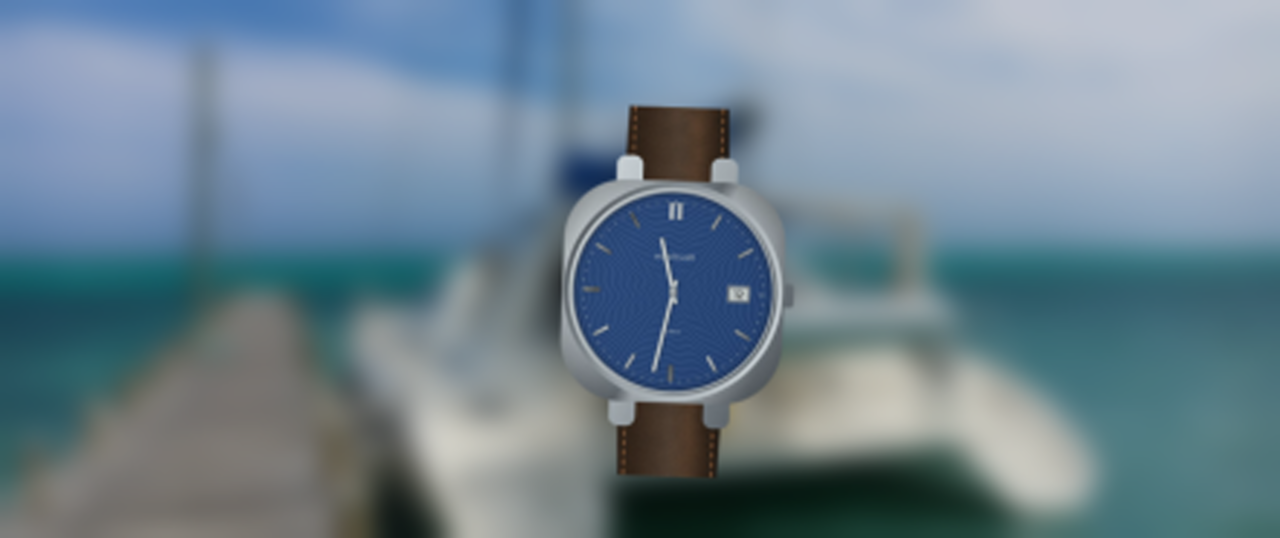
11.32
